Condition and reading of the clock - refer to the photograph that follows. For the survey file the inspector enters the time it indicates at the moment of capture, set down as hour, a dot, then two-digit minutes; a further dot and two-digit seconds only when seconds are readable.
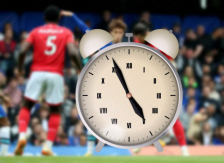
4.56
